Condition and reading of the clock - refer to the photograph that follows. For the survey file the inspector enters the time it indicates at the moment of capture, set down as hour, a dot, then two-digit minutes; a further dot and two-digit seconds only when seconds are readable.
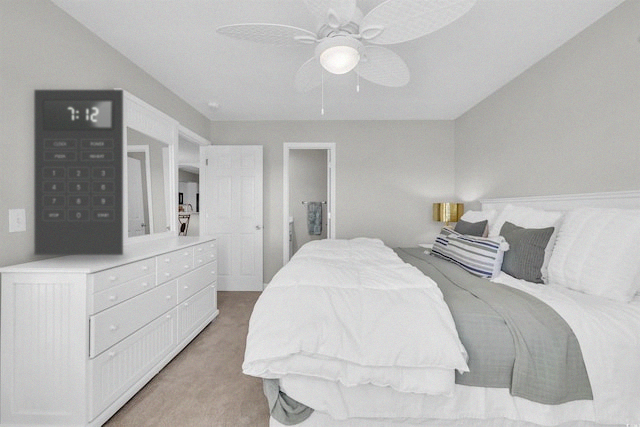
7.12
